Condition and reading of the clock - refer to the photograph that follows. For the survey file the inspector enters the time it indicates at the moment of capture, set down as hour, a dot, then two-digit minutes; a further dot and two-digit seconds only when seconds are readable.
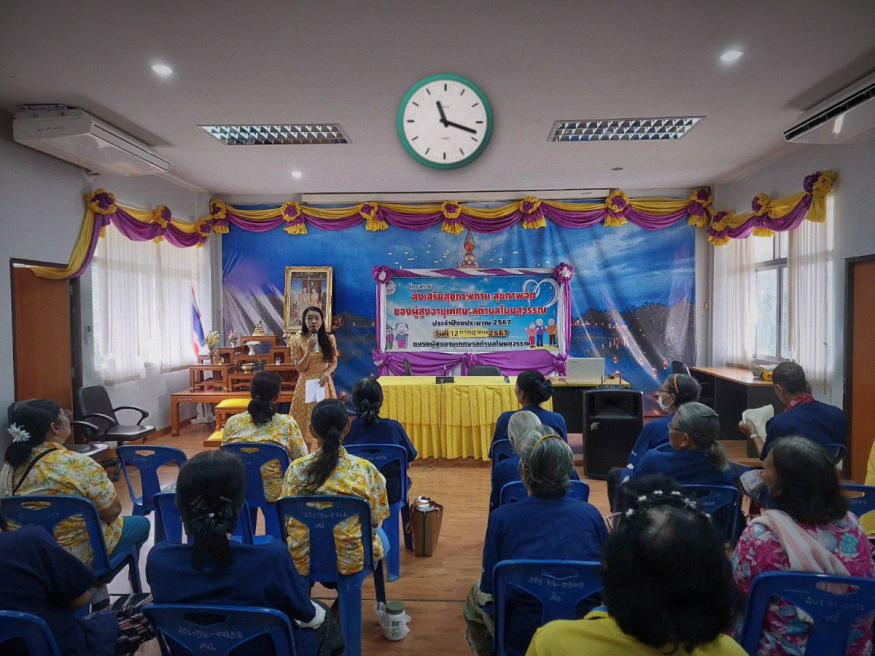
11.18
